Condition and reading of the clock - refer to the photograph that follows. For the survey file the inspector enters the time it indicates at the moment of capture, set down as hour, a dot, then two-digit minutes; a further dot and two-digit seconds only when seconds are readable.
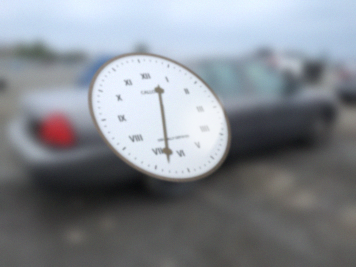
12.33
